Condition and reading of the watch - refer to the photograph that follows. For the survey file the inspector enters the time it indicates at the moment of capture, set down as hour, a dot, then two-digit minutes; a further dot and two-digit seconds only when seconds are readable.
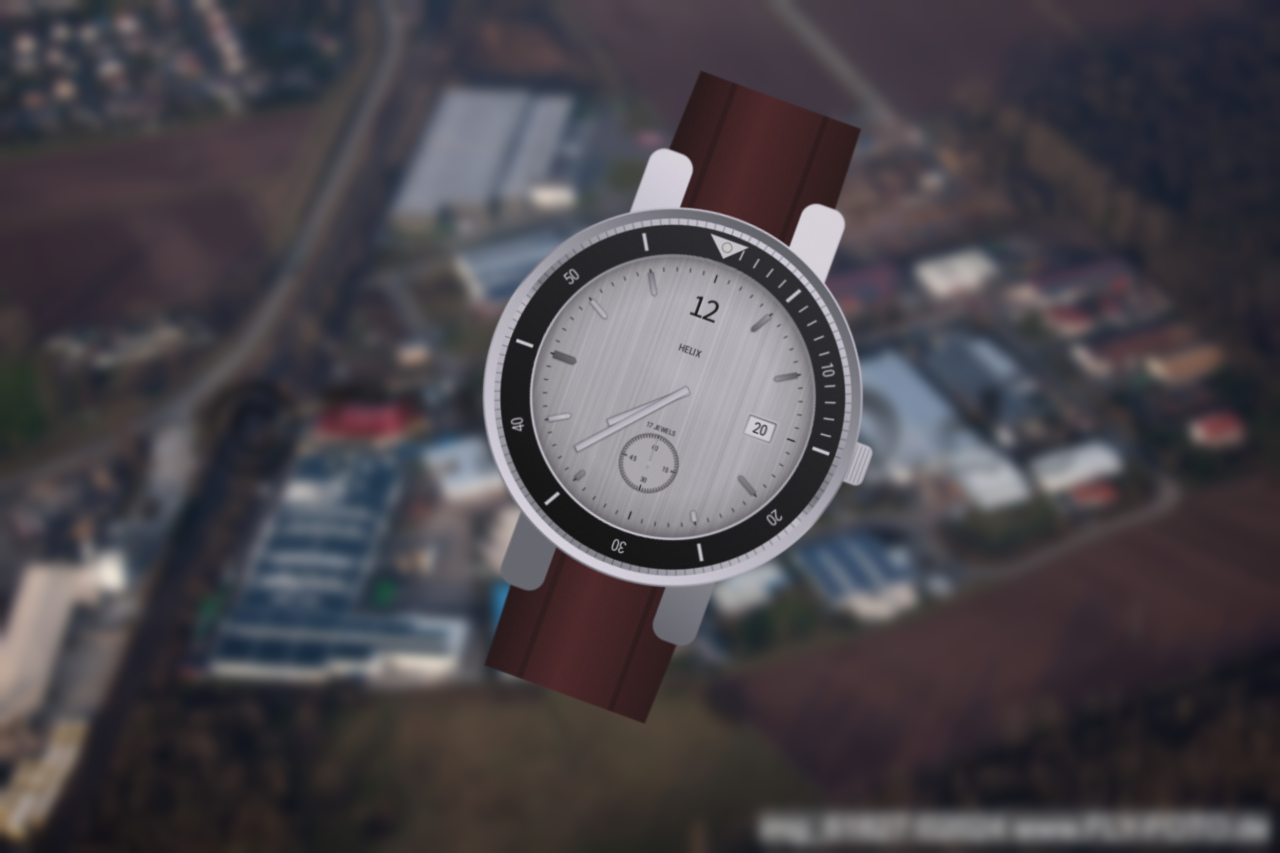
7.37
